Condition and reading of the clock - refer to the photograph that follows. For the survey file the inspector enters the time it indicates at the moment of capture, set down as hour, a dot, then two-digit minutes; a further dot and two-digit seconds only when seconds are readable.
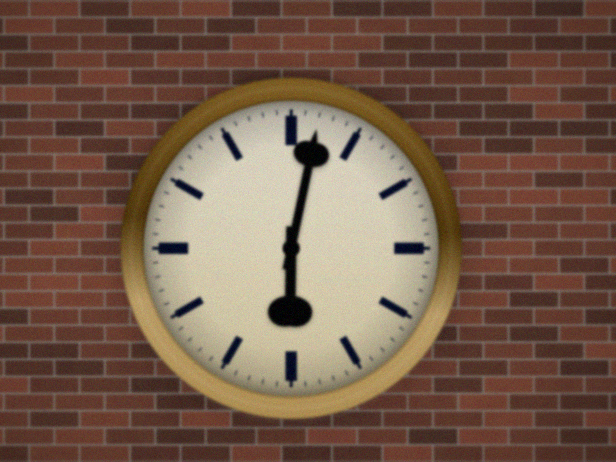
6.02
